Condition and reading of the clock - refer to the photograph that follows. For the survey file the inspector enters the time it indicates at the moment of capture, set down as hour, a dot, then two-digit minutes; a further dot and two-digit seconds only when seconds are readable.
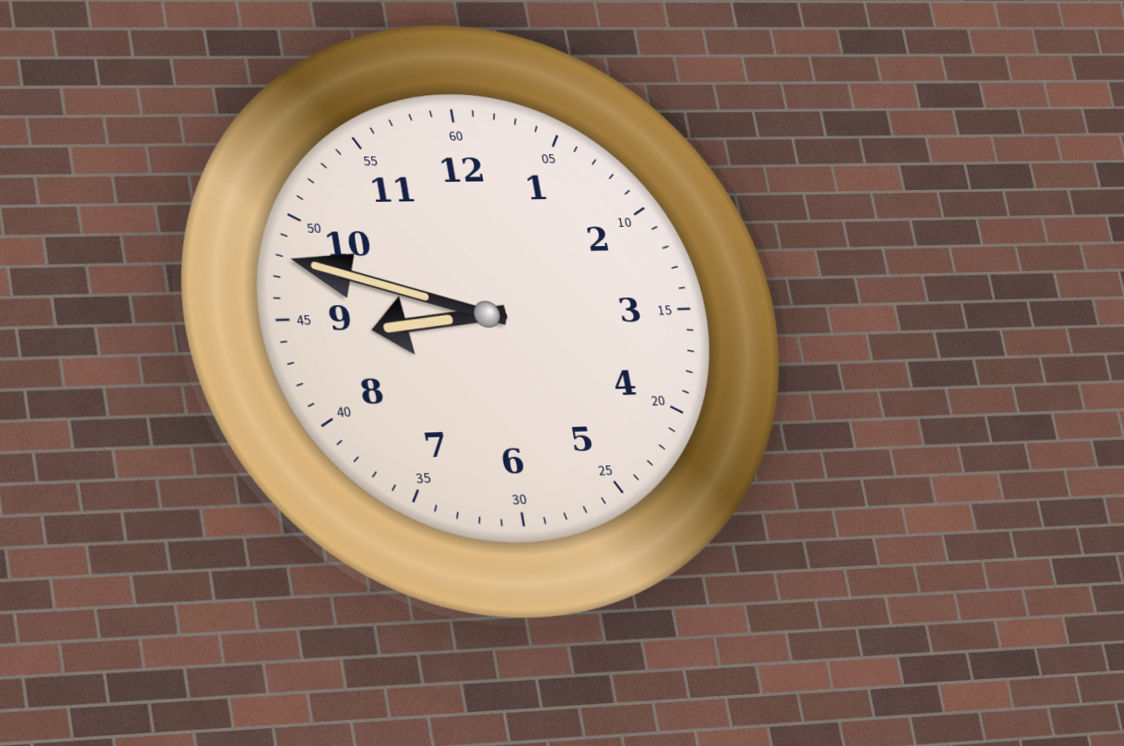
8.48
